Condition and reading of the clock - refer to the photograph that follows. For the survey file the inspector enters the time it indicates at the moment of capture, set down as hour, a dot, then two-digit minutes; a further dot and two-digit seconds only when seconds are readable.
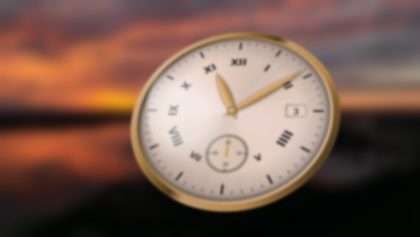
11.09
